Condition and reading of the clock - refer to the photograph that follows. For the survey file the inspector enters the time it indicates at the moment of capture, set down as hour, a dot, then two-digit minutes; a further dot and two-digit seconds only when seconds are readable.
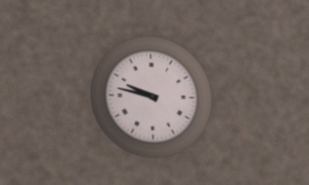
9.47
